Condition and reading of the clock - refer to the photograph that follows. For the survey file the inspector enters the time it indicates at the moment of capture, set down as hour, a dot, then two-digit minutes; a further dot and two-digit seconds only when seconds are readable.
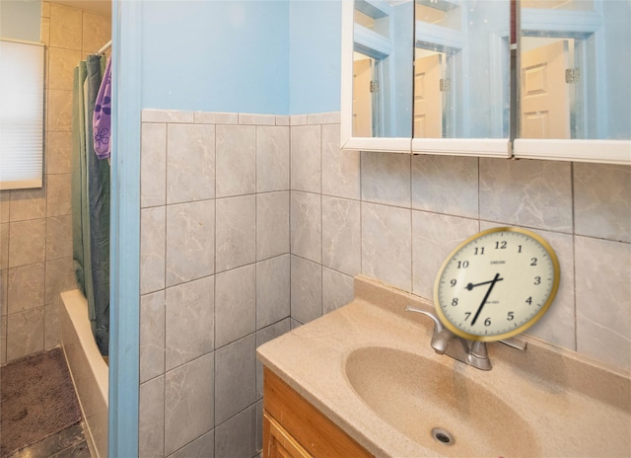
8.33
